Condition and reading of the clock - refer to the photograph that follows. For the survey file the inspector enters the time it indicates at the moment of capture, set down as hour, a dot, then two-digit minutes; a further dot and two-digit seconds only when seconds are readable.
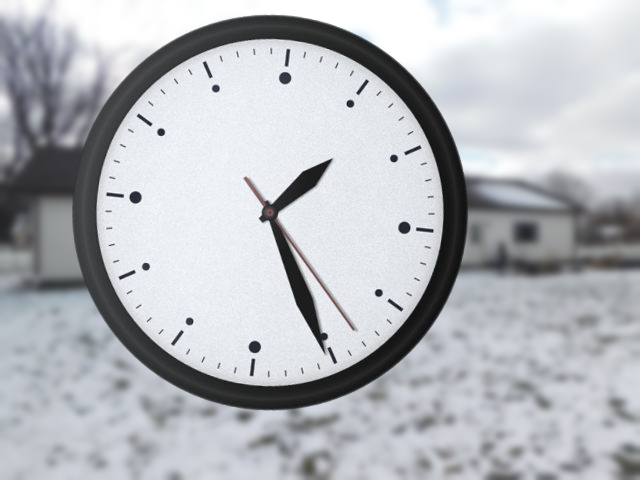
1.25.23
